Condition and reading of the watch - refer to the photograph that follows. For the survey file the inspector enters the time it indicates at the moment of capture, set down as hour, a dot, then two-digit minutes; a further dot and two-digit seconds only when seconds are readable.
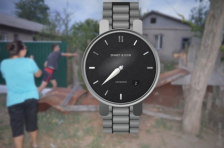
7.38
